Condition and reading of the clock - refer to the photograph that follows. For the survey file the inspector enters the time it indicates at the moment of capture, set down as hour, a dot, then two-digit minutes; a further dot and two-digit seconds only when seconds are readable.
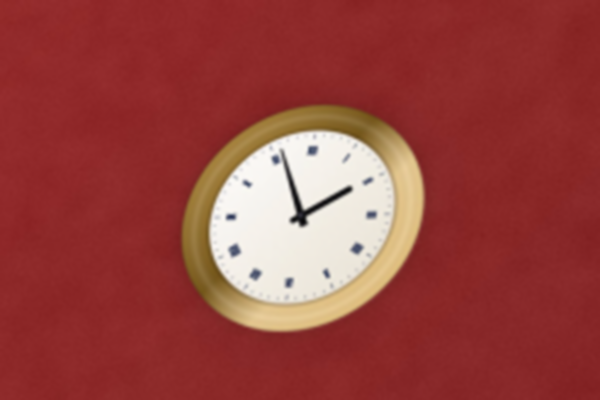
1.56
